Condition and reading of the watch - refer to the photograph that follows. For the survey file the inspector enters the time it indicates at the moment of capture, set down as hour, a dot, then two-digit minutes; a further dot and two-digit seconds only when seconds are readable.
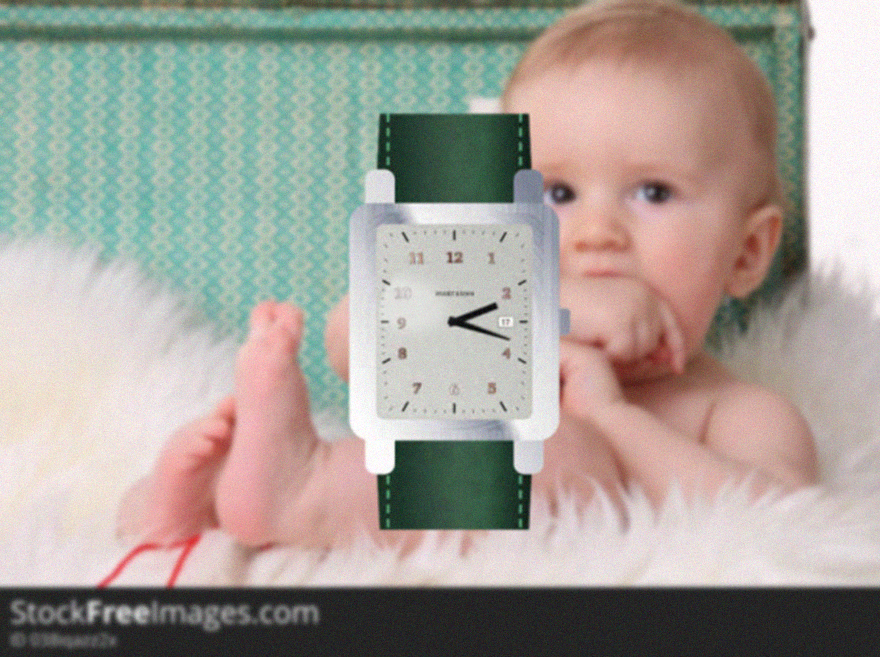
2.18
